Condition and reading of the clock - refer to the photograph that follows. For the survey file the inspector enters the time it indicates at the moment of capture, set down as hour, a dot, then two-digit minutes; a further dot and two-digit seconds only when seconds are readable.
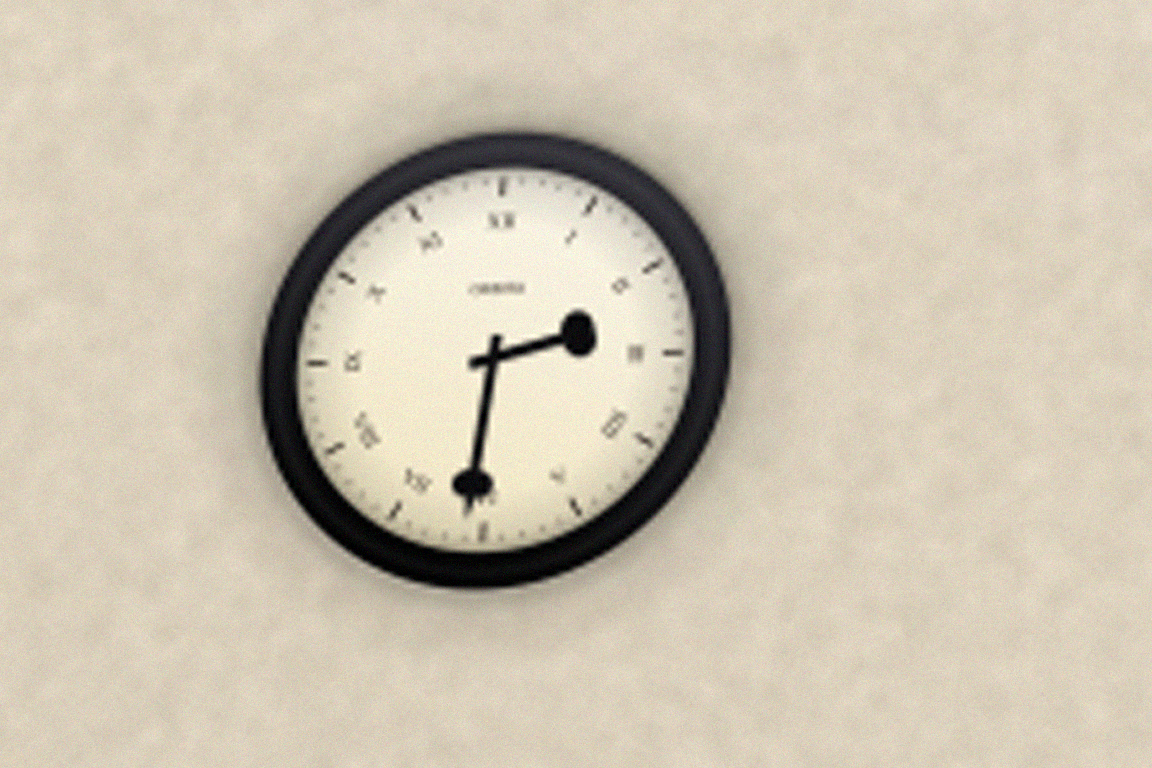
2.31
